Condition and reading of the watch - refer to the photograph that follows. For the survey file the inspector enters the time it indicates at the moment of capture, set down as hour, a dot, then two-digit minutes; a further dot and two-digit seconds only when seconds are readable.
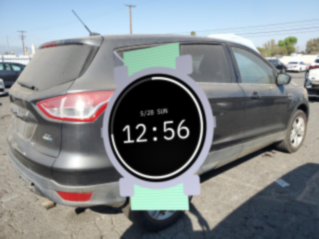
12.56
